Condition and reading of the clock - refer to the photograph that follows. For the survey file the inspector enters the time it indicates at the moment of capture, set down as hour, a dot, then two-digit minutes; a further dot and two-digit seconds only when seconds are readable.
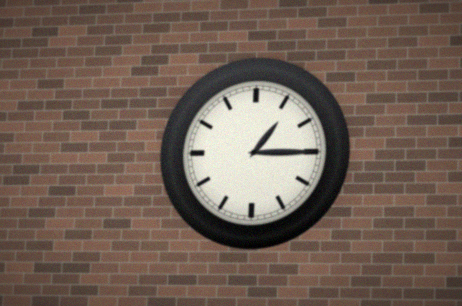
1.15
